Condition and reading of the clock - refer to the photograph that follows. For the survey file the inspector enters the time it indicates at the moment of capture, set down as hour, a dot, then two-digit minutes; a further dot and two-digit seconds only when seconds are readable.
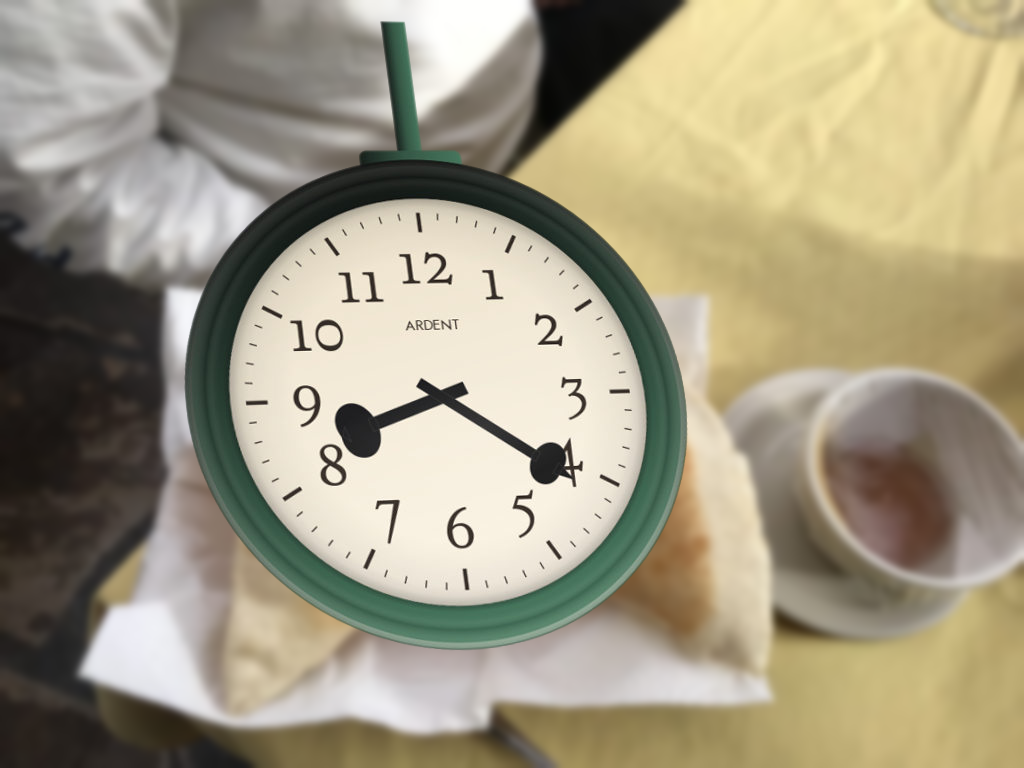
8.21
